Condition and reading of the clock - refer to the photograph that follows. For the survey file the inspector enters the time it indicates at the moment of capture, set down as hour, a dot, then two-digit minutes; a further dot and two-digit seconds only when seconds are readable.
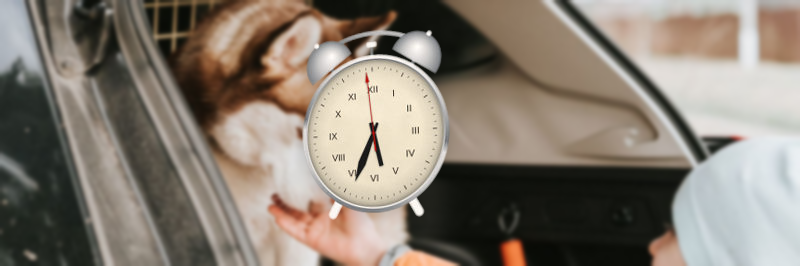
5.33.59
